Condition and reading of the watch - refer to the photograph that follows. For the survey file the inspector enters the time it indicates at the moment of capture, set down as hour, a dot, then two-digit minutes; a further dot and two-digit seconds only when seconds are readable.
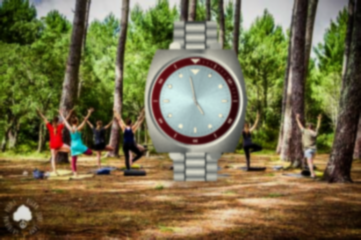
4.58
